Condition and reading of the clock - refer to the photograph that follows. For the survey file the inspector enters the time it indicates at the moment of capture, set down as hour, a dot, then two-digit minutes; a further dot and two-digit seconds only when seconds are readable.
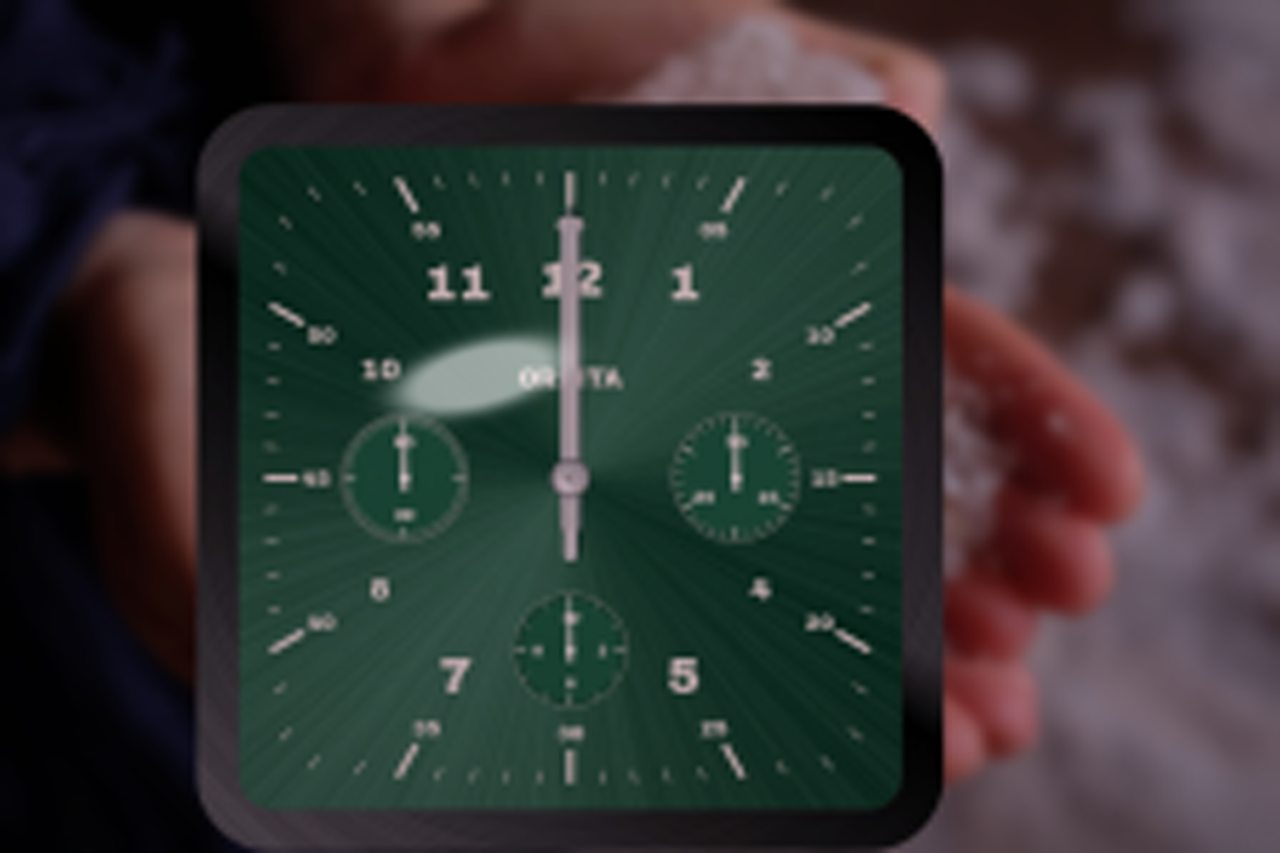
12.00
